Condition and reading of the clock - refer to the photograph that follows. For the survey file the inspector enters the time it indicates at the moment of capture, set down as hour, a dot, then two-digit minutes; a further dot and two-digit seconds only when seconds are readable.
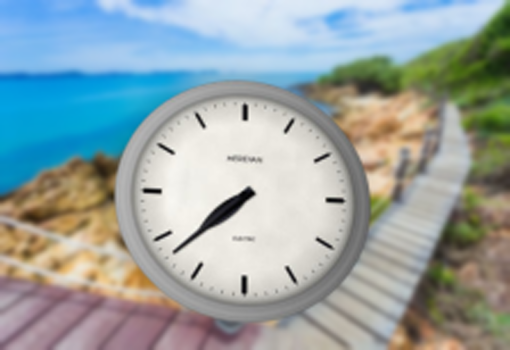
7.38
